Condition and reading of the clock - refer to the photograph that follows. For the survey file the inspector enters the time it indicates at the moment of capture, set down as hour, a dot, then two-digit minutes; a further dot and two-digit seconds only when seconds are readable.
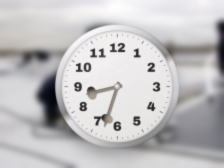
8.33
